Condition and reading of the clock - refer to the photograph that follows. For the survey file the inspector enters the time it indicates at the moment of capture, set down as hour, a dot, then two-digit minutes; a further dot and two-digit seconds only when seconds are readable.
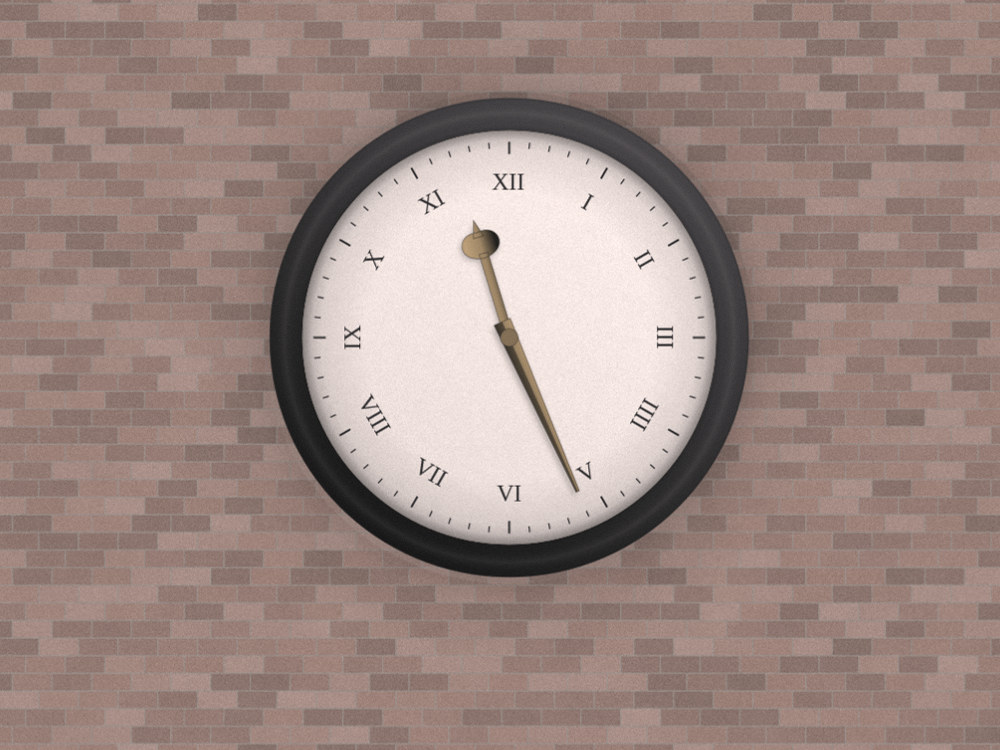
11.26
